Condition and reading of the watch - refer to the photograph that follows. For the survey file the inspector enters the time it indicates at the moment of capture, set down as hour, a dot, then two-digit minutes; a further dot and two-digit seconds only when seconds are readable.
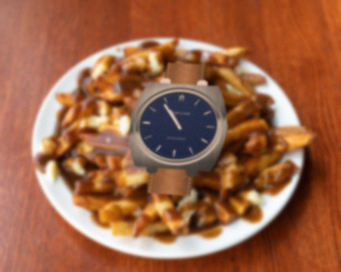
10.54
